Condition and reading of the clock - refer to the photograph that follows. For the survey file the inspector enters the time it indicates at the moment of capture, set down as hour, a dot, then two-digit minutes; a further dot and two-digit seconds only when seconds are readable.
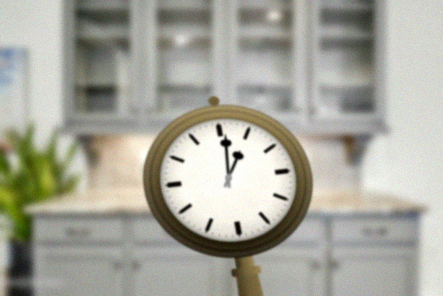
1.01
